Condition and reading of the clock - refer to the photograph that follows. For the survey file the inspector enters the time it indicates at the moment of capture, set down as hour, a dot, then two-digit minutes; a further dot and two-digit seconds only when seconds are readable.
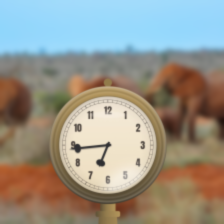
6.44
